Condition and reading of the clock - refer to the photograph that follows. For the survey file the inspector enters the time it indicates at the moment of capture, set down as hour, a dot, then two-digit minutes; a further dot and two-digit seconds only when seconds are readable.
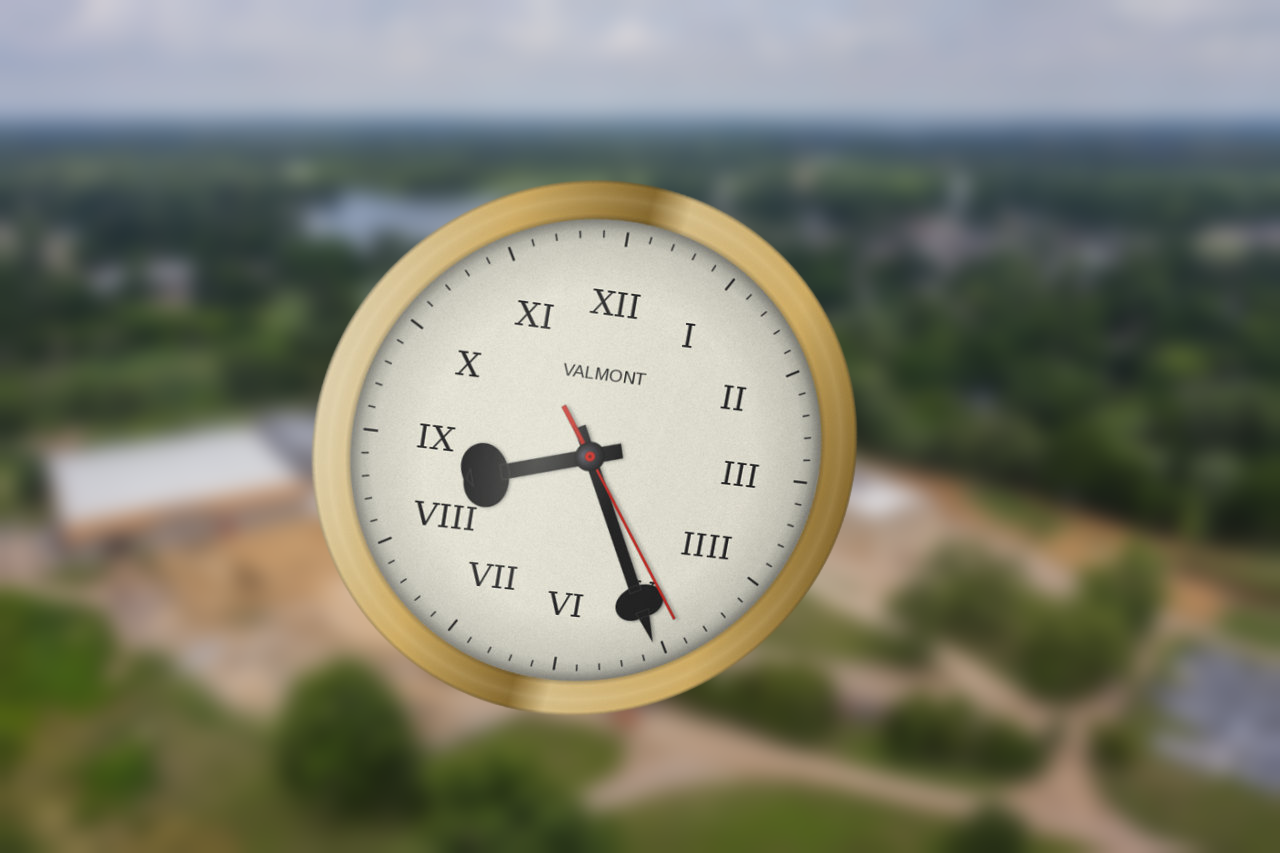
8.25.24
